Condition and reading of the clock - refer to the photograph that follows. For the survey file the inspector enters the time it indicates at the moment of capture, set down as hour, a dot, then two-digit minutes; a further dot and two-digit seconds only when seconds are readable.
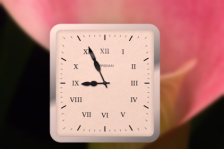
8.56
